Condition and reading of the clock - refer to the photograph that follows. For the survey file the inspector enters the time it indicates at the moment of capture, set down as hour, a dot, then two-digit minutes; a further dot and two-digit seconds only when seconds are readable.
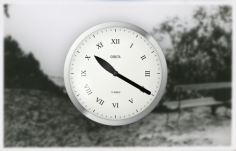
10.20
